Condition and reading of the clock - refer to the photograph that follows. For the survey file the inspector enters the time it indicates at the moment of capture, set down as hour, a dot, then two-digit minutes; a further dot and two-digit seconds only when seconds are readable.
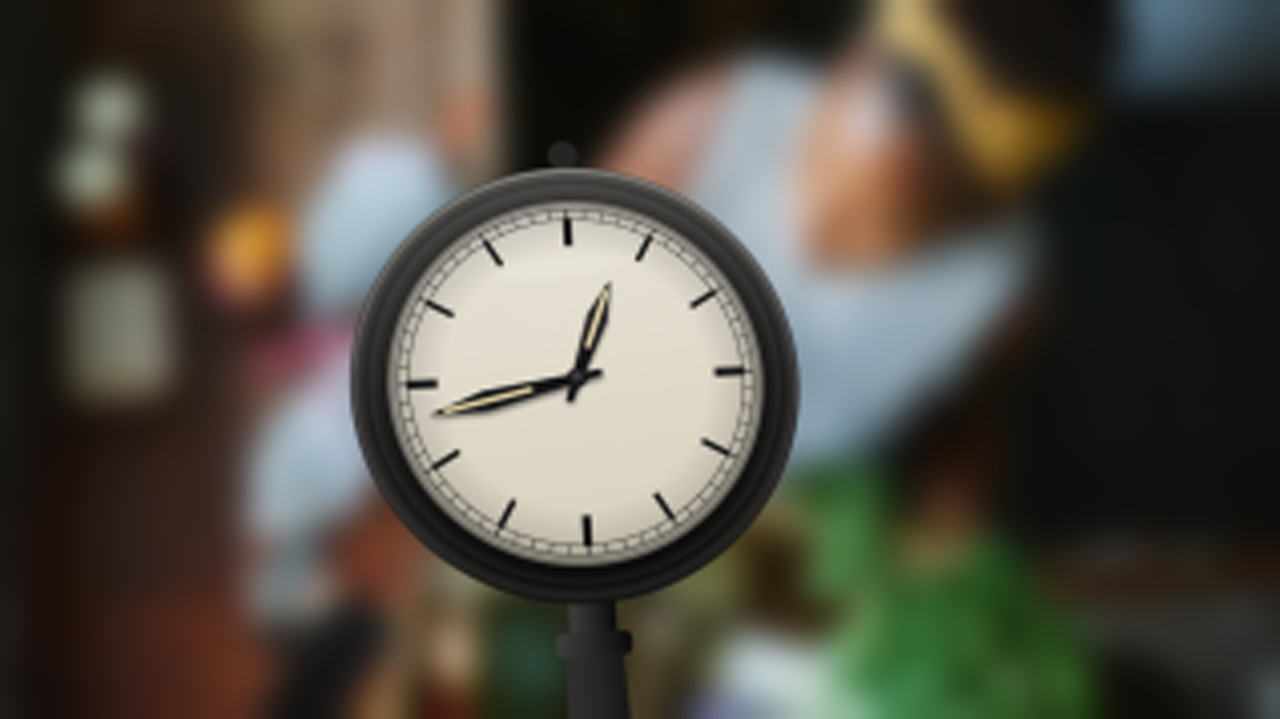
12.43
